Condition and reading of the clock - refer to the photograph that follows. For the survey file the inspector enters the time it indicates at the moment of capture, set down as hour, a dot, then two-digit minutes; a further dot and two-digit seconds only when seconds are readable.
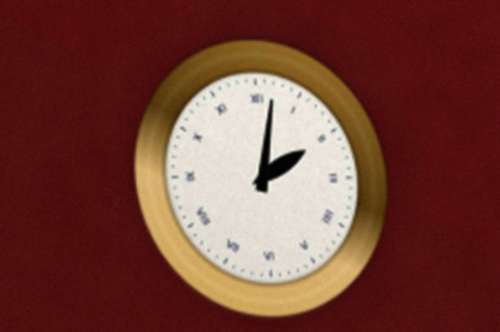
2.02
